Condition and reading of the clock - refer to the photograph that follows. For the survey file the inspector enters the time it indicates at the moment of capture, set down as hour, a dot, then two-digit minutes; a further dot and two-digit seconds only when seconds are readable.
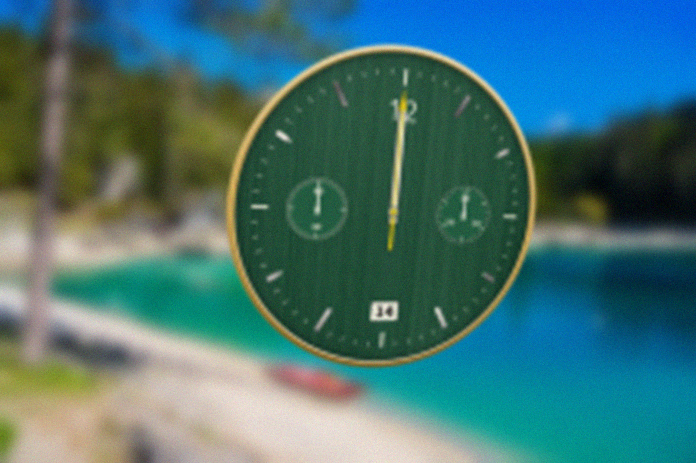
12.00
